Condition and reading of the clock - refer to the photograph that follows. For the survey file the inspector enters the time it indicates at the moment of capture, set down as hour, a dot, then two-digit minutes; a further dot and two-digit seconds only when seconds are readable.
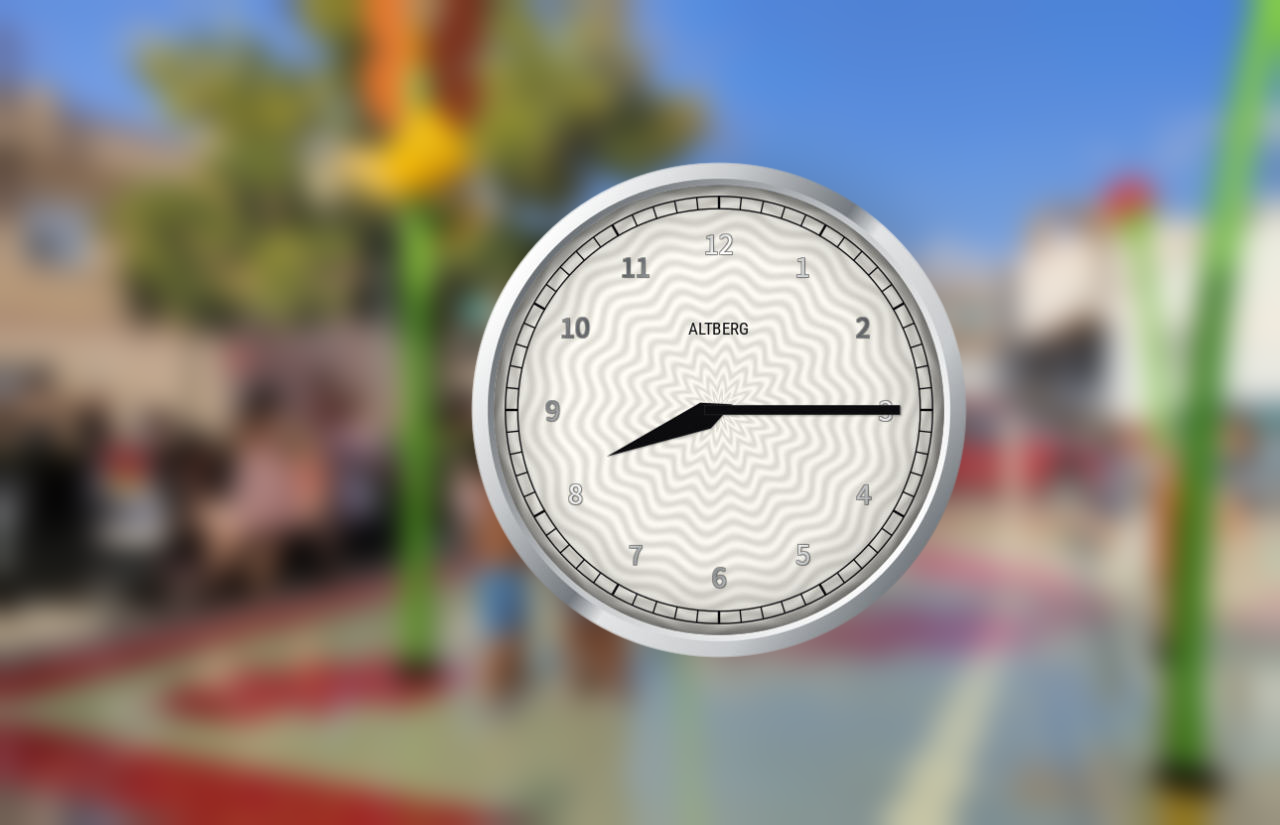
8.15
